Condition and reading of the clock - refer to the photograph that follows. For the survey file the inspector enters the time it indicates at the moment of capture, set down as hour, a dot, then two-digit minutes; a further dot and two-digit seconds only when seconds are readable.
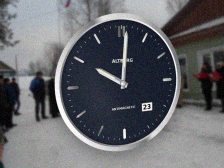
10.01
